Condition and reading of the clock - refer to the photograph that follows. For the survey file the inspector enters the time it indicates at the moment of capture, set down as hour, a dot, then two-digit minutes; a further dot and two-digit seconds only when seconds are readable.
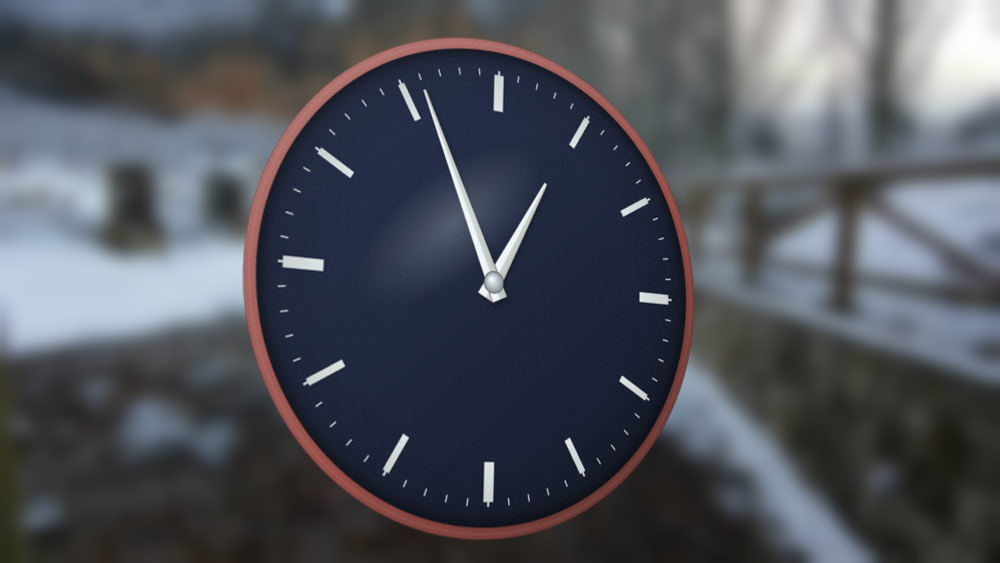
12.56
